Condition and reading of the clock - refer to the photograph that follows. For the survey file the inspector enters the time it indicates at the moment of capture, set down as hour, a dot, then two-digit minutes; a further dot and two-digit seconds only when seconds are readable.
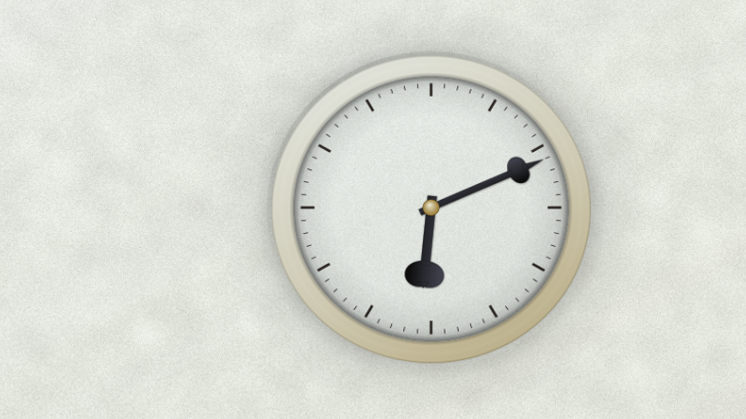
6.11
